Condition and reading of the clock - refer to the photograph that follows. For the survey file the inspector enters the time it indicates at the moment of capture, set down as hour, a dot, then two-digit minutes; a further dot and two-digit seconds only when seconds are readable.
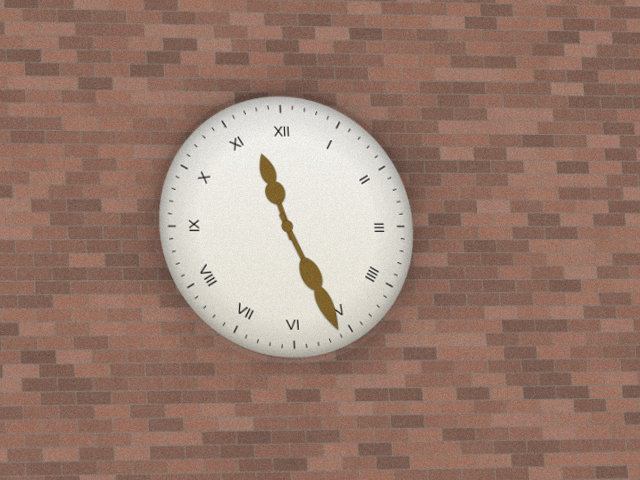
11.26
